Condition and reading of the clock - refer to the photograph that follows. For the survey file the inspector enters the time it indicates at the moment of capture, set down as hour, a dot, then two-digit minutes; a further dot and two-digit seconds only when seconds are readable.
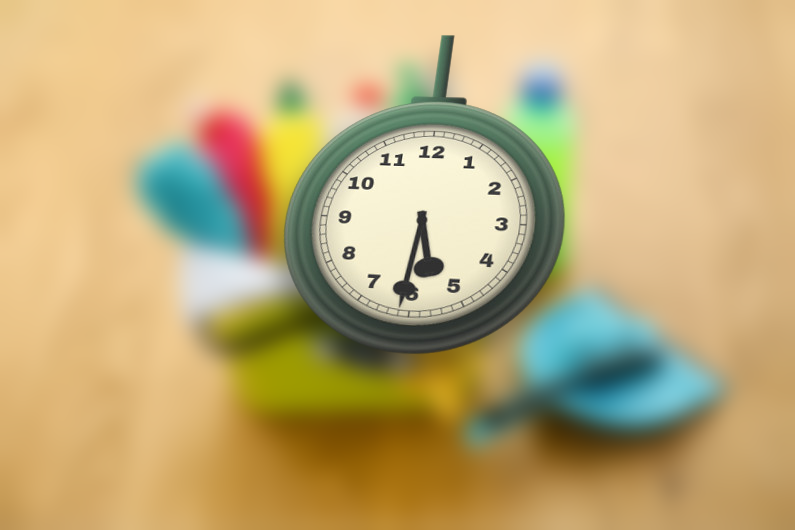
5.31
